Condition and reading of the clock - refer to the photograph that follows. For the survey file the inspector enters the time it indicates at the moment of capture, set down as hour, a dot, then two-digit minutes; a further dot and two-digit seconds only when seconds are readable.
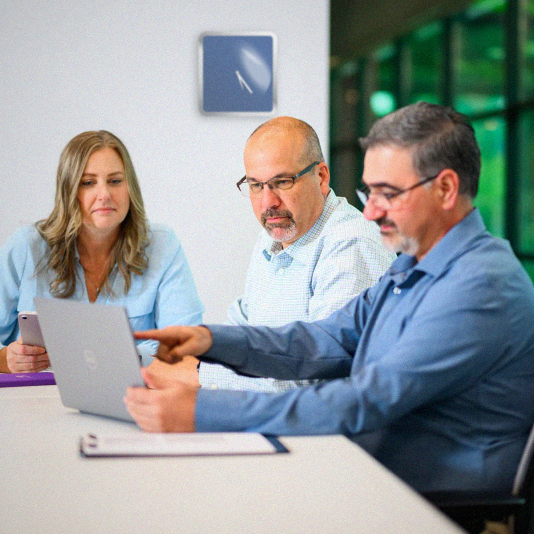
5.24
